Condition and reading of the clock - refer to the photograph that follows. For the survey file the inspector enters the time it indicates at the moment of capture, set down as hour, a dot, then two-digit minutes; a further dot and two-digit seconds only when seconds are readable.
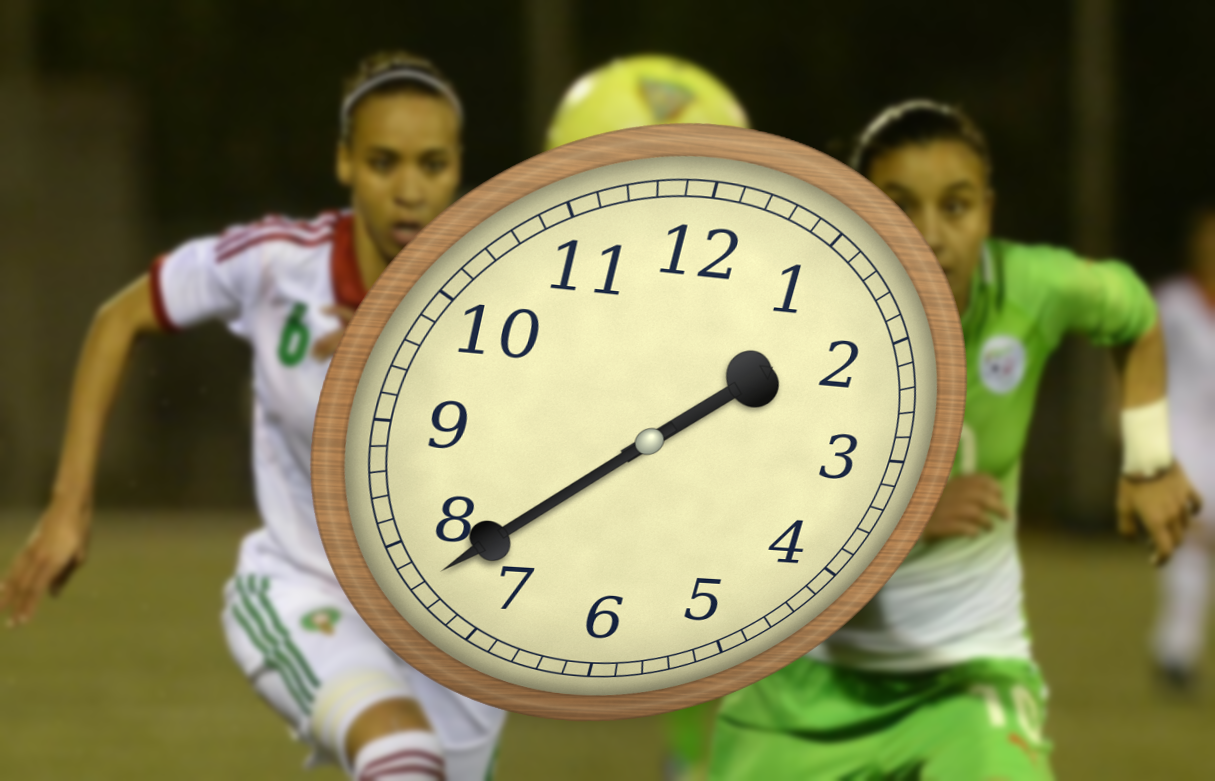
1.38
